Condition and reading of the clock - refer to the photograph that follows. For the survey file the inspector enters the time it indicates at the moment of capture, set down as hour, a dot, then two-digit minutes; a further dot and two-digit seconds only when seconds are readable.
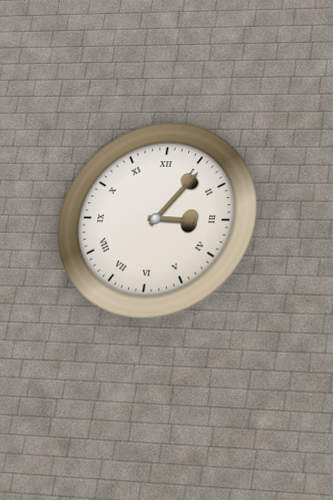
3.06
